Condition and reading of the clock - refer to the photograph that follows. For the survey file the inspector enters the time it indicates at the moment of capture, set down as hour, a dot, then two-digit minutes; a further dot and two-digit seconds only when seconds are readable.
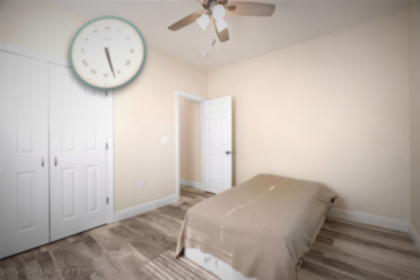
5.27
